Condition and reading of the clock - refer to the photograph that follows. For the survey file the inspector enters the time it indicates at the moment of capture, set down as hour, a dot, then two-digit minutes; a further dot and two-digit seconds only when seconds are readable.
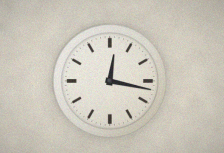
12.17
